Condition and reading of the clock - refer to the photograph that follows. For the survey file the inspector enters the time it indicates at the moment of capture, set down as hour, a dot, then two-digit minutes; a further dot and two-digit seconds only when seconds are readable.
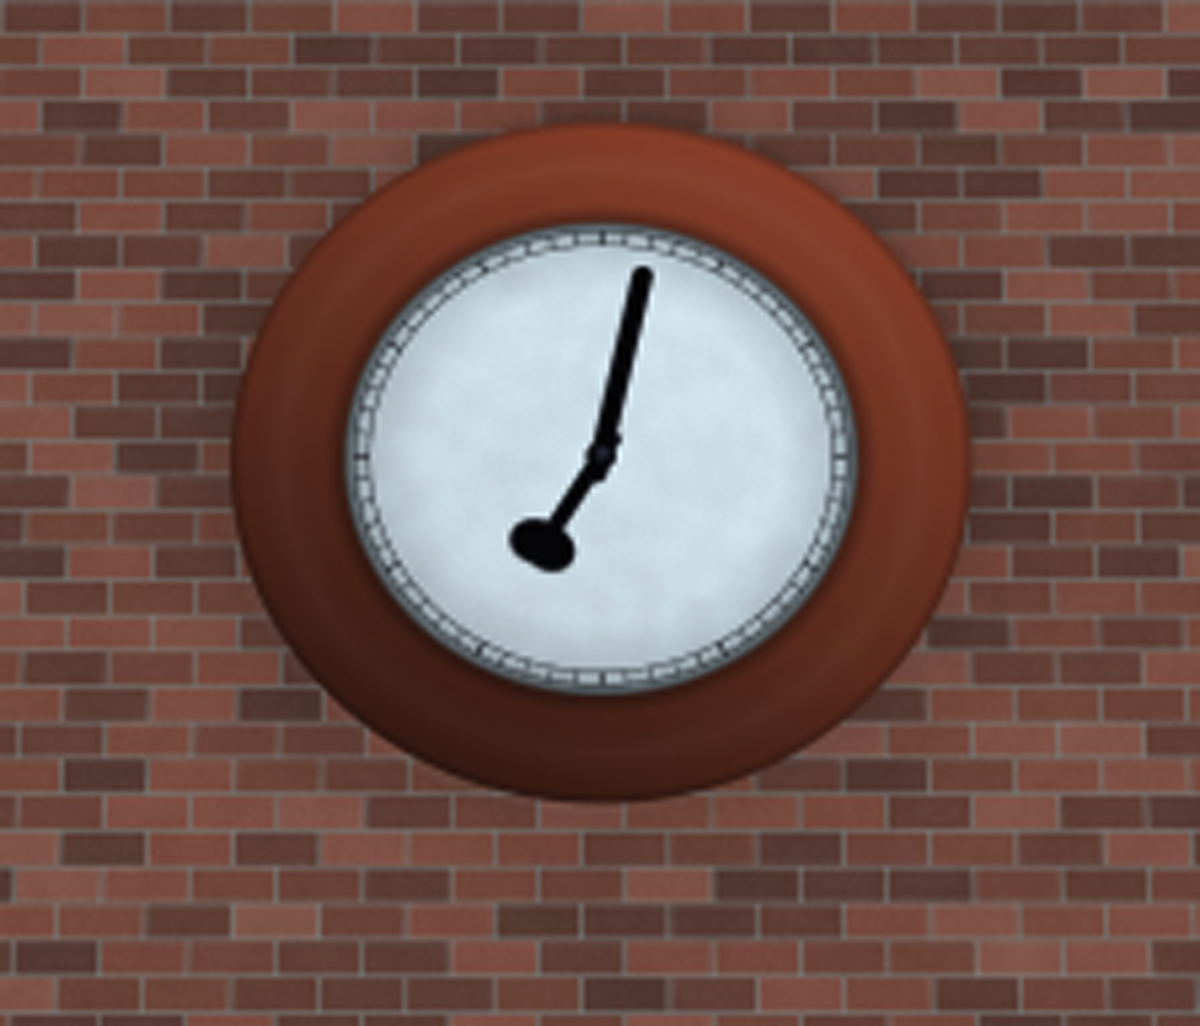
7.02
